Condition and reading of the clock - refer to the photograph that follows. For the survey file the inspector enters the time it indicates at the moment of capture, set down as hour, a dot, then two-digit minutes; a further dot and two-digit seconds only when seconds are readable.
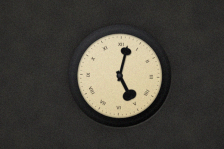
5.02
